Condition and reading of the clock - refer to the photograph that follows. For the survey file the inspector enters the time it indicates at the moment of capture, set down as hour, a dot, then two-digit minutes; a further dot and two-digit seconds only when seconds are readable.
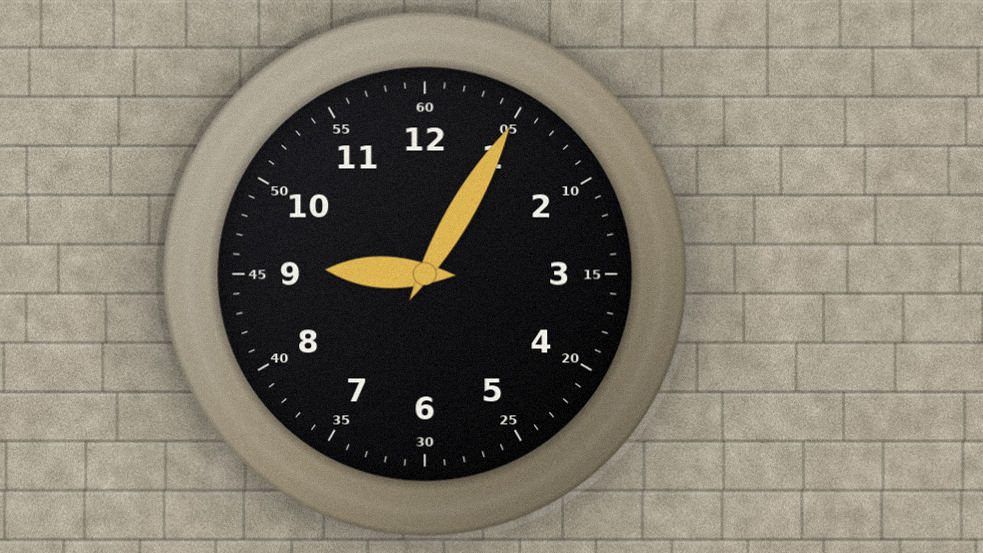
9.05
